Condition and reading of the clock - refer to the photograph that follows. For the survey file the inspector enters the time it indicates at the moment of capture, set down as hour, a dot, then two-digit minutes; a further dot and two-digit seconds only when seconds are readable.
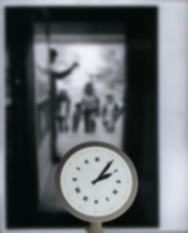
2.06
